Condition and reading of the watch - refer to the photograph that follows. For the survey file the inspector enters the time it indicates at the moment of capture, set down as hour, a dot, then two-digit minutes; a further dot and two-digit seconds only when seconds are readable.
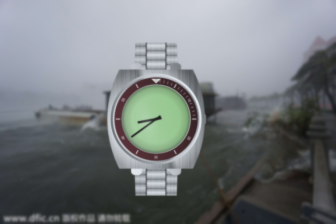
8.39
